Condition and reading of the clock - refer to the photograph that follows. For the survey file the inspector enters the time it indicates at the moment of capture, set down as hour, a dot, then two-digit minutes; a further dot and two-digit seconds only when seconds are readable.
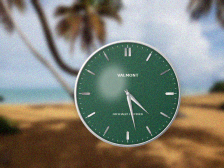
4.28
